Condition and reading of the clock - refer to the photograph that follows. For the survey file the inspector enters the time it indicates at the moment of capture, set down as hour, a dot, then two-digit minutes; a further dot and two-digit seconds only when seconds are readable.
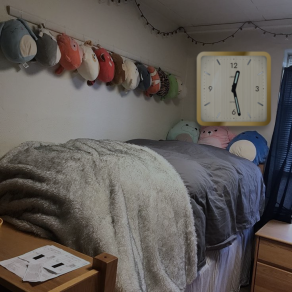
12.28
